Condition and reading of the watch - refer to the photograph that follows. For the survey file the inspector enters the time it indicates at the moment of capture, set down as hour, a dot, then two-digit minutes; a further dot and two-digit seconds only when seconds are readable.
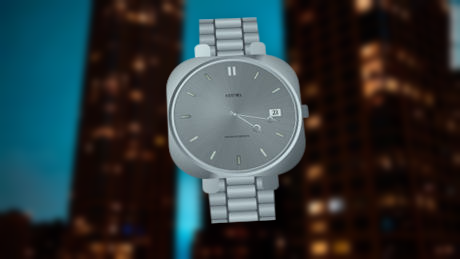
4.17
